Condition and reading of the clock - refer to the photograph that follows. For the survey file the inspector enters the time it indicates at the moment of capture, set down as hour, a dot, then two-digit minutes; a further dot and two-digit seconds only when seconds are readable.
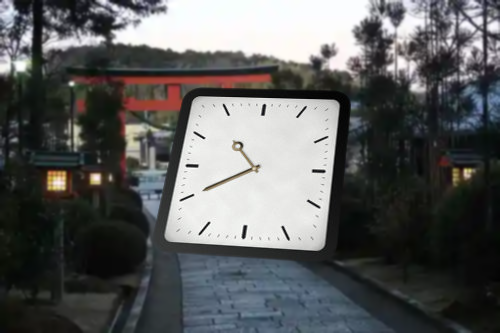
10.40
